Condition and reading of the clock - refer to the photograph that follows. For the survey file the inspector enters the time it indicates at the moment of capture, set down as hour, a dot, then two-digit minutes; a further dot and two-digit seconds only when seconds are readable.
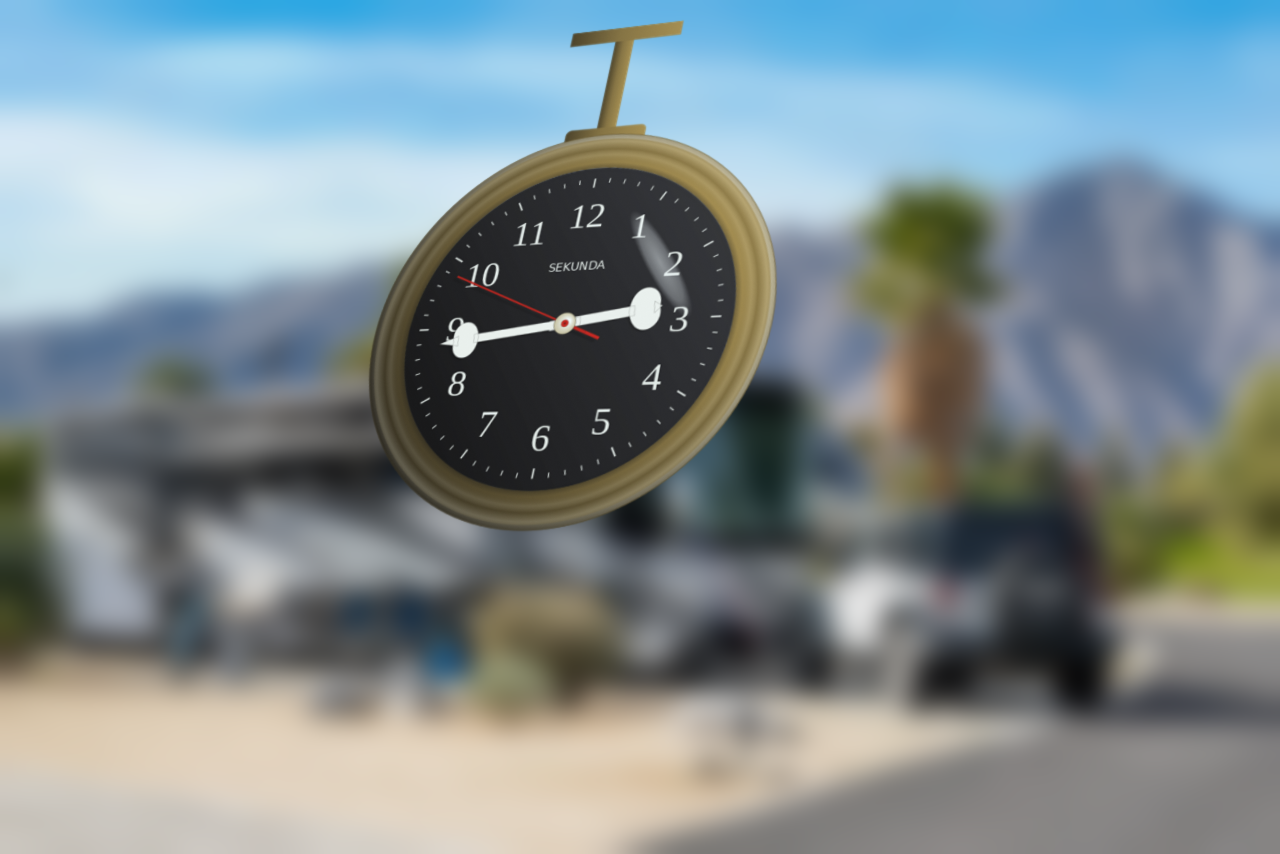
2.43.49
